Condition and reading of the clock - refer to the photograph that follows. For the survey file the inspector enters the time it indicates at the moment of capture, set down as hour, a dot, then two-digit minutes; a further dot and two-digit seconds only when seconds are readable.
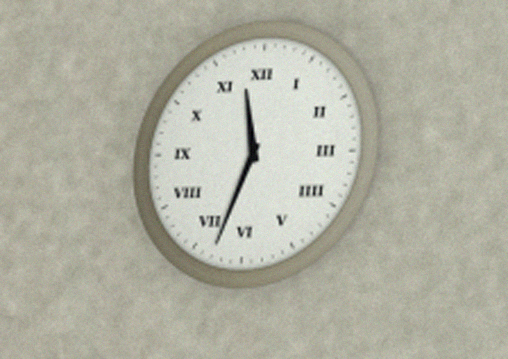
11.33
